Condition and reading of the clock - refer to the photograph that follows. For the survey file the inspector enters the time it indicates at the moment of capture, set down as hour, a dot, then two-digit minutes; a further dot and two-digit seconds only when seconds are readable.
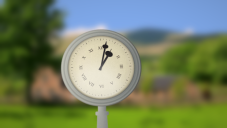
1.02
